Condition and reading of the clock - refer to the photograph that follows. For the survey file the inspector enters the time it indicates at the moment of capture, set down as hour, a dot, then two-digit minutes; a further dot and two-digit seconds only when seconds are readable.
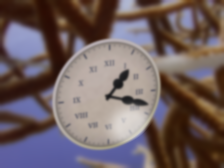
1.18
